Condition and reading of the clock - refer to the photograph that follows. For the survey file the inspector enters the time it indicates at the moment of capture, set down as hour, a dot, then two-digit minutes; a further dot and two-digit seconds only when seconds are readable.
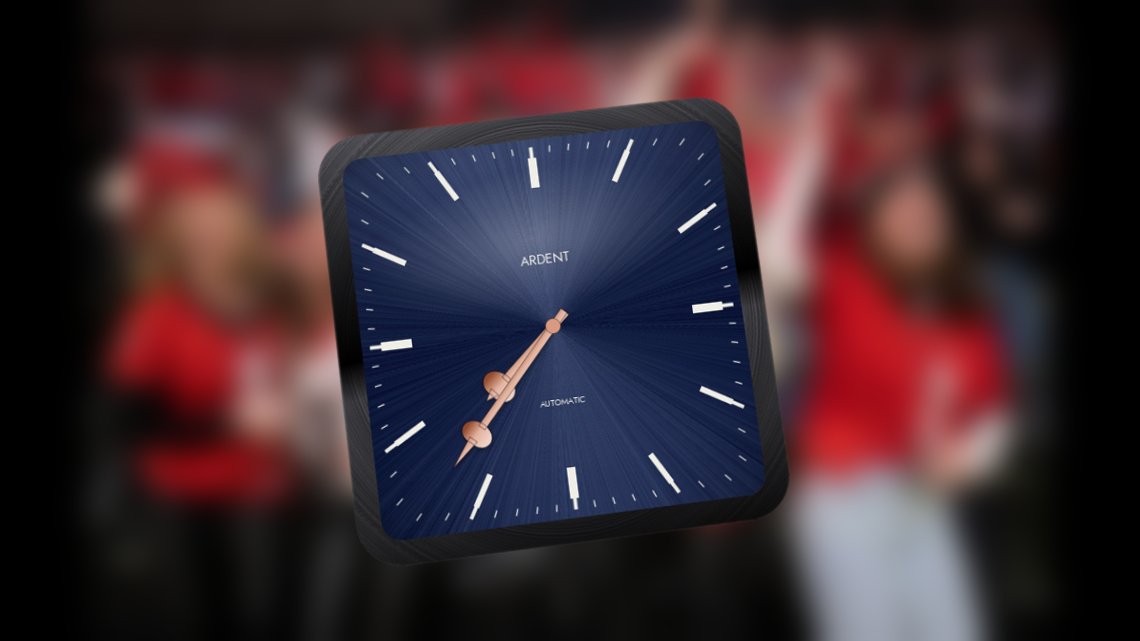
7.37
